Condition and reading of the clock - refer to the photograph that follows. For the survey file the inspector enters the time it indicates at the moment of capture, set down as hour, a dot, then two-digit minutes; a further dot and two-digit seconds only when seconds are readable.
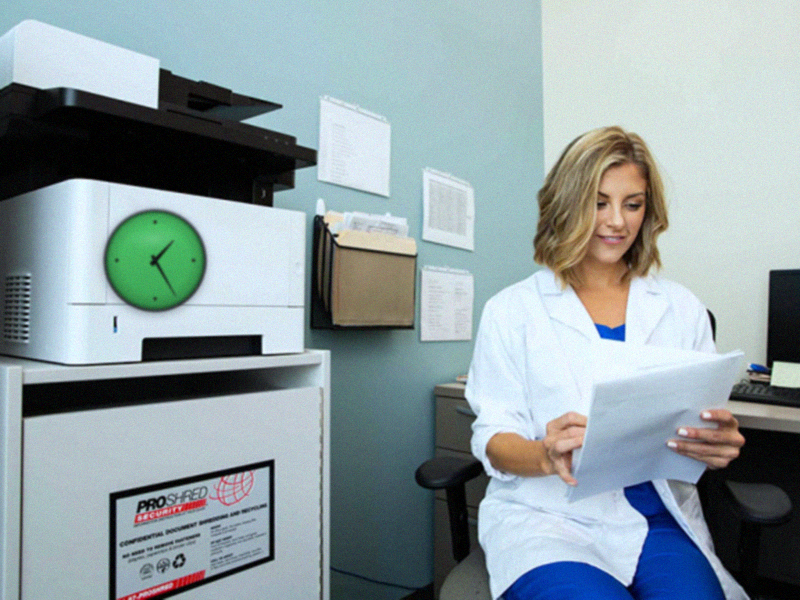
1.25
